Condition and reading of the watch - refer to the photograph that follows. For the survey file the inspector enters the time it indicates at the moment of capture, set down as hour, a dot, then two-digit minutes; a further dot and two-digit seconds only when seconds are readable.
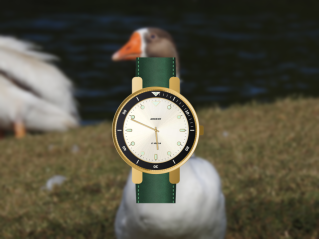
5.49
